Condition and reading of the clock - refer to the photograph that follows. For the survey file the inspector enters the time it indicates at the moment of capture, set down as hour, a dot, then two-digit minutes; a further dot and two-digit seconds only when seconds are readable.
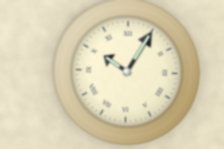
10.05
